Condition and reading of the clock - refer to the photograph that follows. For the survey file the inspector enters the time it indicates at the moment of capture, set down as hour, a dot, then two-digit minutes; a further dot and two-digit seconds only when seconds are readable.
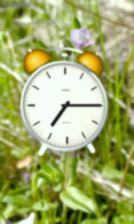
7.15
